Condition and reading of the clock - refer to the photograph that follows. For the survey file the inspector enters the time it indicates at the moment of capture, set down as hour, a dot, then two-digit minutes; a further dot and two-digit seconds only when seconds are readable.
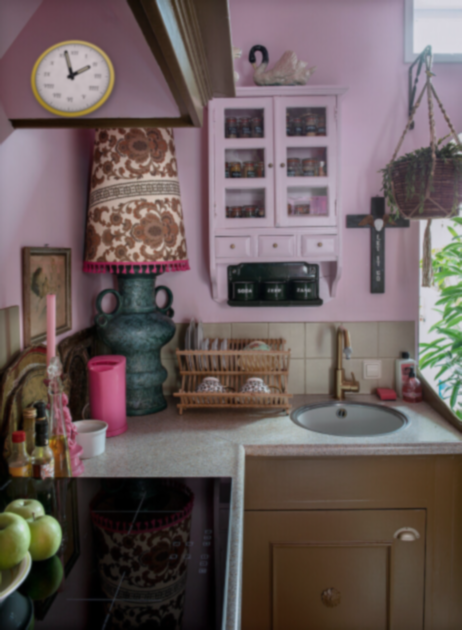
1.57
